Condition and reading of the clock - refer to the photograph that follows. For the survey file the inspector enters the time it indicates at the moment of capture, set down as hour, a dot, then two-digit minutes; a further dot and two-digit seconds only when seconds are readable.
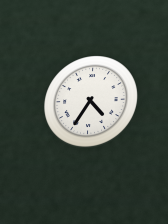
4.35
